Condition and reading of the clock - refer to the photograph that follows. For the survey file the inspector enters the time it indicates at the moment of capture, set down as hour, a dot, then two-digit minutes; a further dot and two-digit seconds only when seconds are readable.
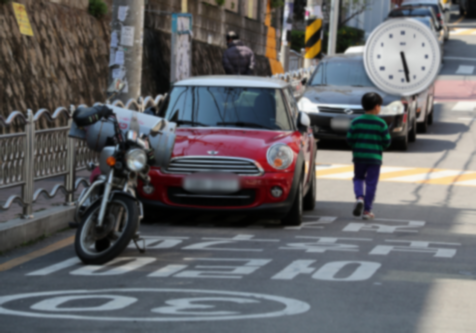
5.28
